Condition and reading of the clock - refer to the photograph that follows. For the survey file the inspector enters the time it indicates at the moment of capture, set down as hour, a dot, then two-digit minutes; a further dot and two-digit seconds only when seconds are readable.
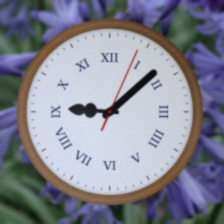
9.08.04
